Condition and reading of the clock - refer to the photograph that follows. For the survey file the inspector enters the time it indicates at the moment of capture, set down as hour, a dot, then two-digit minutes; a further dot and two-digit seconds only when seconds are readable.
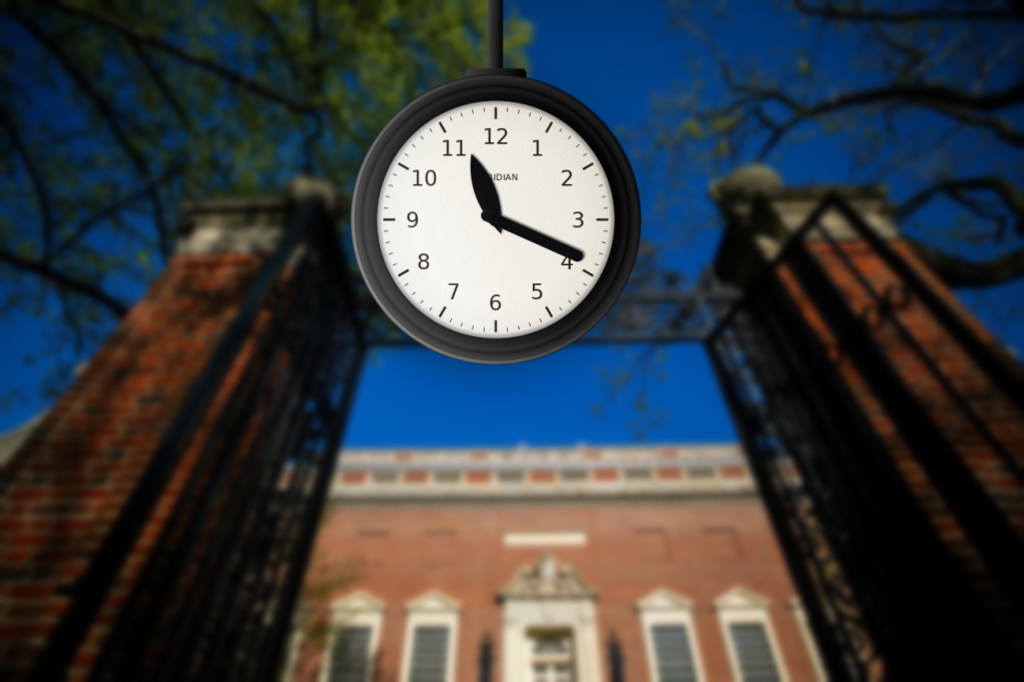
11.19
